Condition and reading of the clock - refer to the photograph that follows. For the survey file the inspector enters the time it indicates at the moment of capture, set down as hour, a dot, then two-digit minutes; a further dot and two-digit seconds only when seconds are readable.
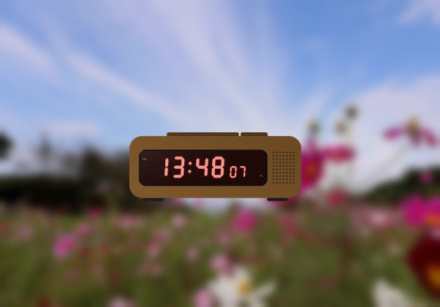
13.48.07
